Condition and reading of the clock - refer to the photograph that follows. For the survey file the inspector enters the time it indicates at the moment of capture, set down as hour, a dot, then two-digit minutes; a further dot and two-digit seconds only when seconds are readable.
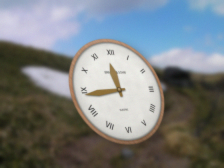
11.44
